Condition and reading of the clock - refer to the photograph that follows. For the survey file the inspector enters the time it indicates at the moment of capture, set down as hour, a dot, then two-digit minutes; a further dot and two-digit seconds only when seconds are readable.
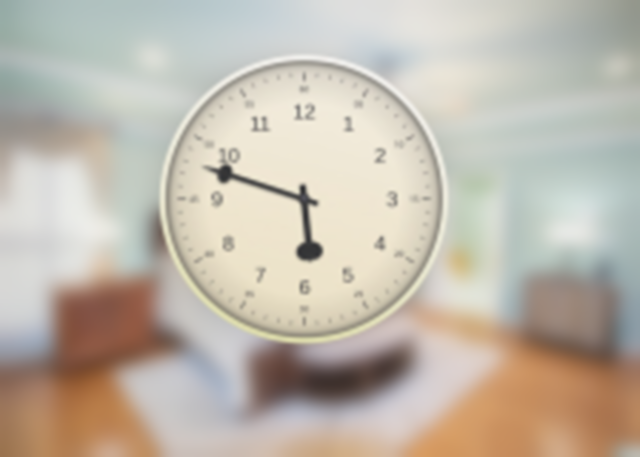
5.48
